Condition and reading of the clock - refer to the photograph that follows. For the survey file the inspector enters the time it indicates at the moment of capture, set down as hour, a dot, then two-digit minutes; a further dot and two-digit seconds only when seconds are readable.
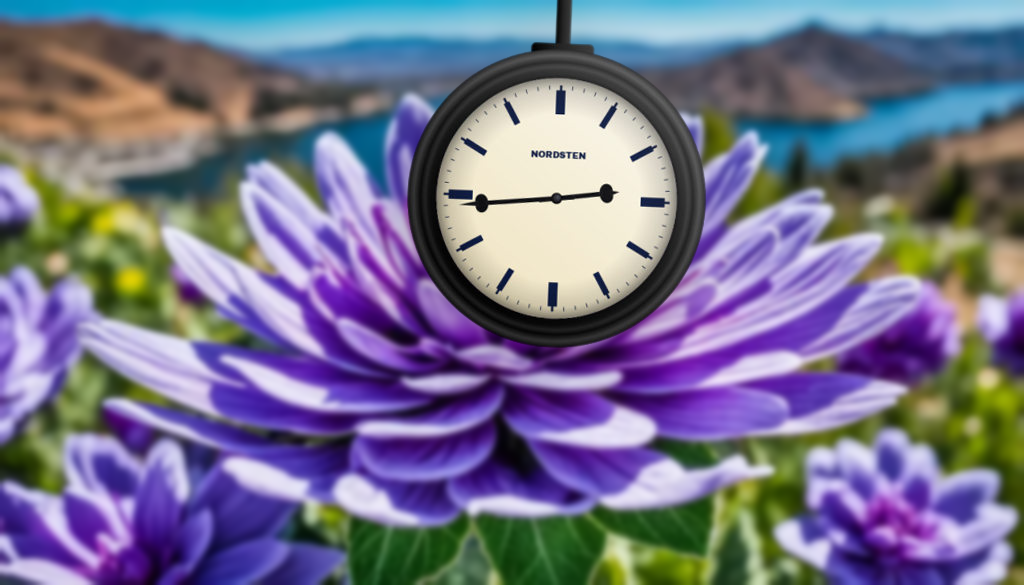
2.44
